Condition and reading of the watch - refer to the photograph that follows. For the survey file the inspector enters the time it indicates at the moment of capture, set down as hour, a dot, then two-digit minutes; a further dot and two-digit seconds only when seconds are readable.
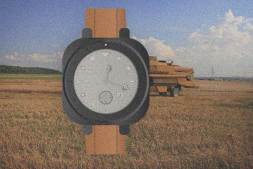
12.18
